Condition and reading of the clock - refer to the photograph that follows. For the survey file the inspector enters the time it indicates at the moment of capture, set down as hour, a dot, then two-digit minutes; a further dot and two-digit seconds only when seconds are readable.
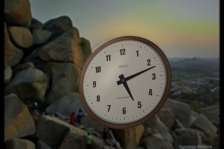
5.12
